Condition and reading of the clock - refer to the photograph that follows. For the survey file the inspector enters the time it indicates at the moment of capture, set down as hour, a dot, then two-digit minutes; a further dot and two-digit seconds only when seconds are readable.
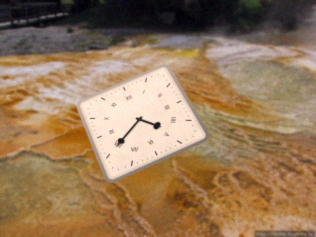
4.40
